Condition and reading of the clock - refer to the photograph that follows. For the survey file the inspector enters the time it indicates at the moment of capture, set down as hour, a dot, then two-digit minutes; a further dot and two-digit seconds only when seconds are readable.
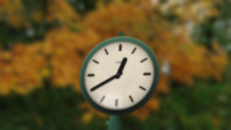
12.40
